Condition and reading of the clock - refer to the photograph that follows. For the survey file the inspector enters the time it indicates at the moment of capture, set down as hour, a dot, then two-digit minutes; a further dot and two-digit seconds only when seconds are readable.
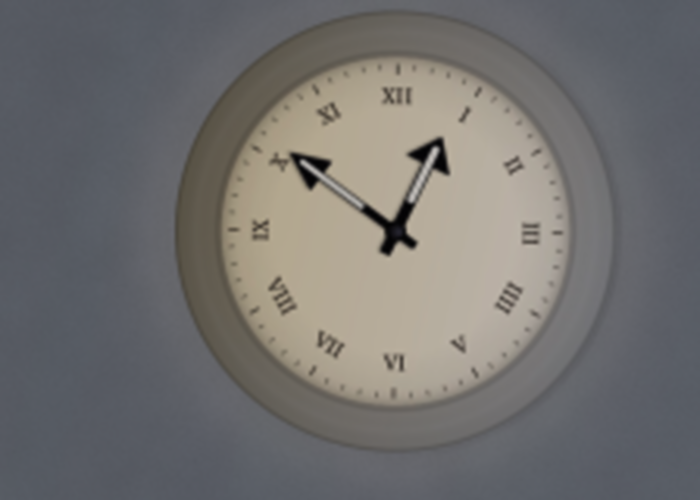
12.51
